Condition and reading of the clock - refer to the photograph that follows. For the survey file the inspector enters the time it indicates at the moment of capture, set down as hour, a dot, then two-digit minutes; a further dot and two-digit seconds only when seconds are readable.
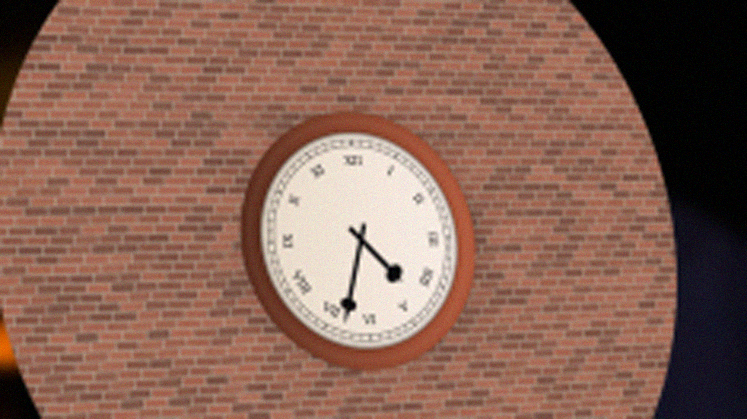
4.33
